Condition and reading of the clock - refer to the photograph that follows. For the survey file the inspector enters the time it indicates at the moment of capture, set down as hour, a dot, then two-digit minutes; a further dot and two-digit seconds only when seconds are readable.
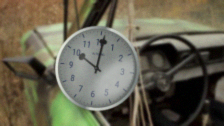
10.01
